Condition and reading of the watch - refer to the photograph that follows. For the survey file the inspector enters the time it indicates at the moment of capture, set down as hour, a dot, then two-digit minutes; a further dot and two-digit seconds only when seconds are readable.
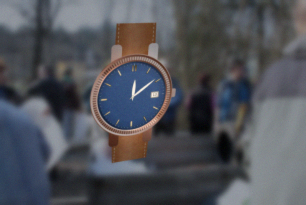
12.09
